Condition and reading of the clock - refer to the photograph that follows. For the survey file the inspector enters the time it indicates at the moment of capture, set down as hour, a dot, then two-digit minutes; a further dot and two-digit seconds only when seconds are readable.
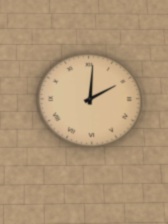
2.01
